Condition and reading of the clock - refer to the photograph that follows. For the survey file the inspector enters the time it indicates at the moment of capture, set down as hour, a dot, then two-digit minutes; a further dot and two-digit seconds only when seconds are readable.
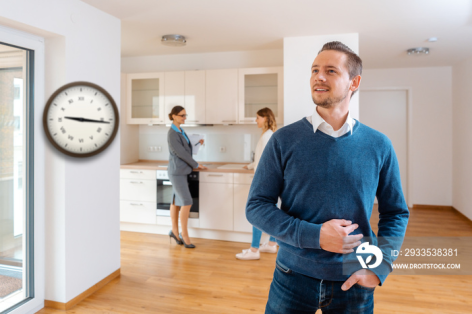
9.16
